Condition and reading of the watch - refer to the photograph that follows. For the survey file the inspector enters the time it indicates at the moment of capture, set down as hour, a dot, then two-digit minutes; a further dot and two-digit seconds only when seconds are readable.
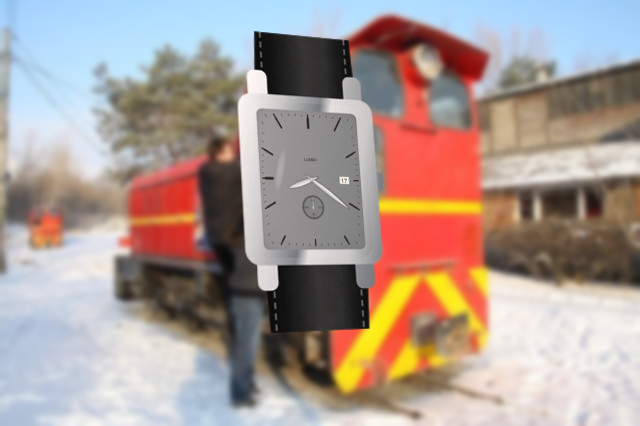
8.21
